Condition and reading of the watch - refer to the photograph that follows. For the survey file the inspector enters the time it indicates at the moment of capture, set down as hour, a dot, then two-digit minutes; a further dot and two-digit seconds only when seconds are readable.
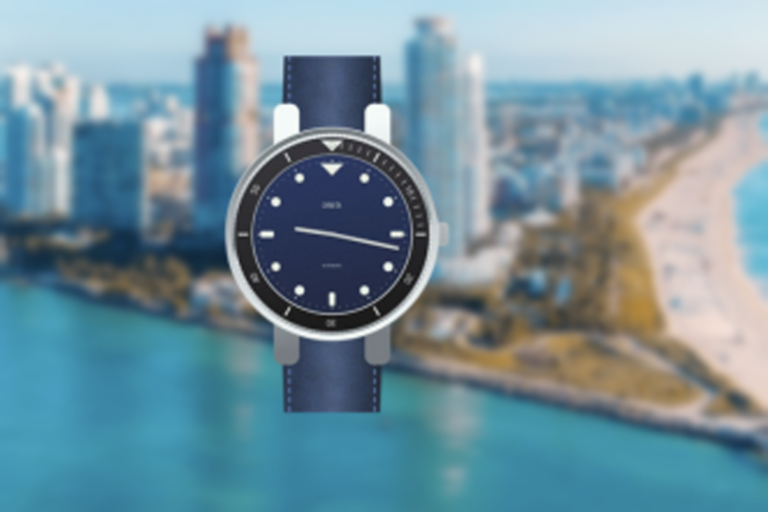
9.17
